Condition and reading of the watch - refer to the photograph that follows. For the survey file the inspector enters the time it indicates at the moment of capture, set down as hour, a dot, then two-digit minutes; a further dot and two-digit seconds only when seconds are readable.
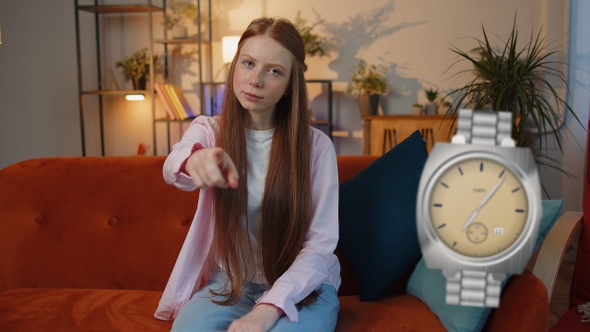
7.06
